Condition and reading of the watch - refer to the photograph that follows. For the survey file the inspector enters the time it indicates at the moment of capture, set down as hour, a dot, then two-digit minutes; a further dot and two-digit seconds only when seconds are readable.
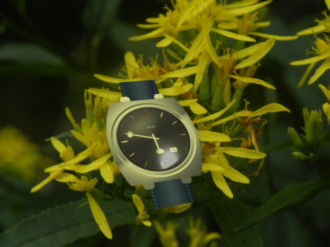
5.48
